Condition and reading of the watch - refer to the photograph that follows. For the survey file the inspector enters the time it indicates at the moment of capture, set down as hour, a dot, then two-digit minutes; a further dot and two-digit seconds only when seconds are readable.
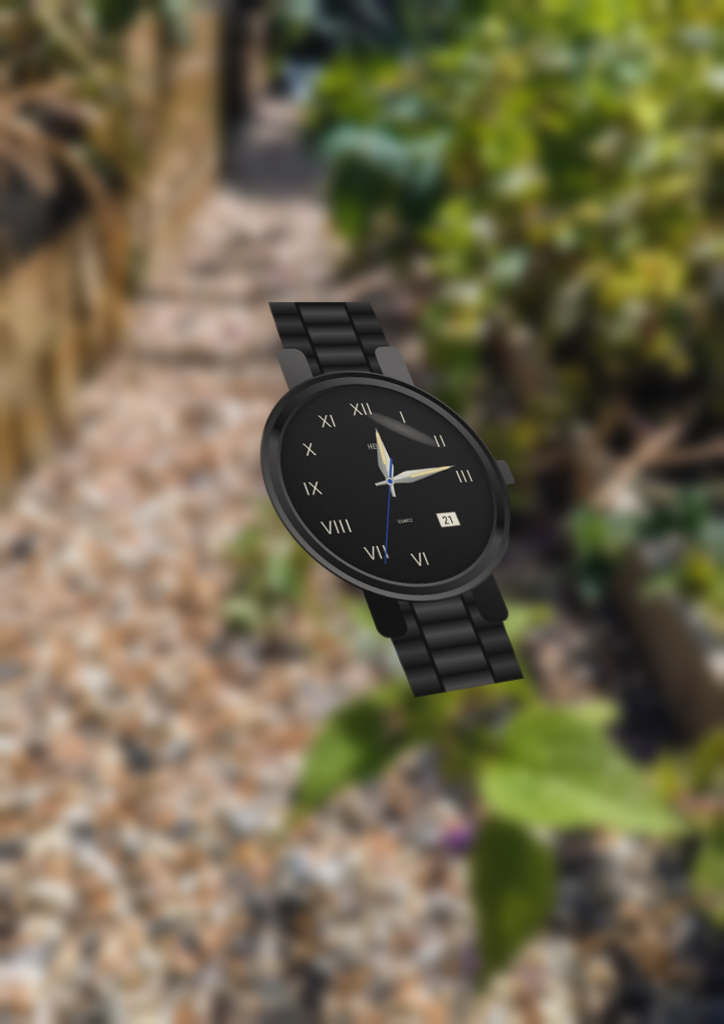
12.13.34
